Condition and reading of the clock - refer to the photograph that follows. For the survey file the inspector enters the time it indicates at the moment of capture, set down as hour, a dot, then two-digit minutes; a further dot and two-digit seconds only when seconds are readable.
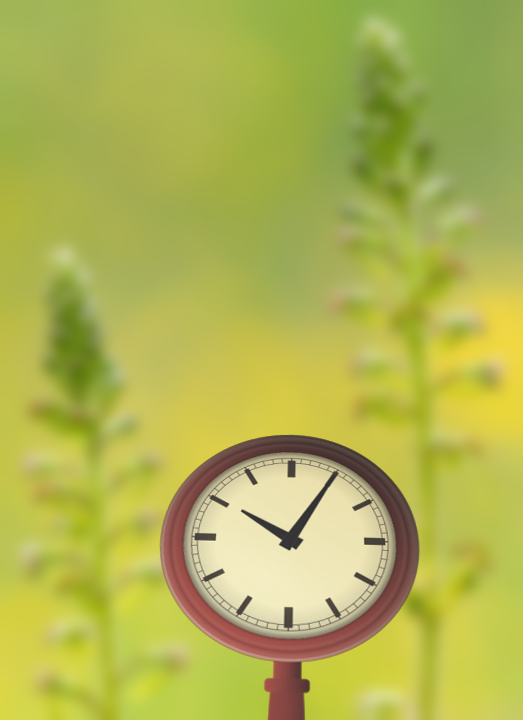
10.05
